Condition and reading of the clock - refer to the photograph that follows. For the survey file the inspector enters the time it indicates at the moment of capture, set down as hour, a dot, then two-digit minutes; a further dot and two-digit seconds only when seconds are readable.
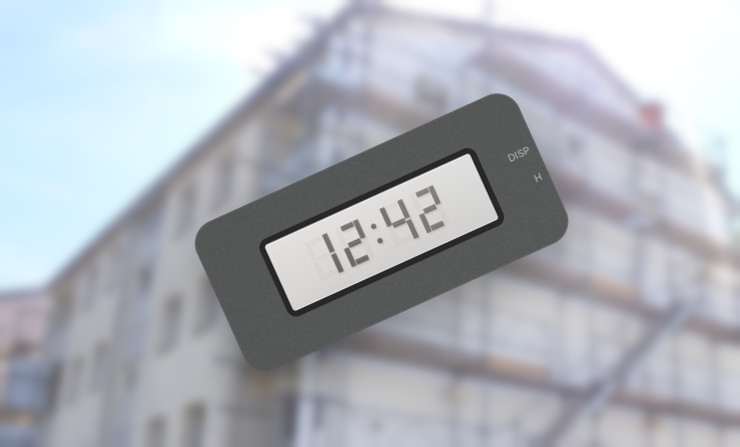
12.42
